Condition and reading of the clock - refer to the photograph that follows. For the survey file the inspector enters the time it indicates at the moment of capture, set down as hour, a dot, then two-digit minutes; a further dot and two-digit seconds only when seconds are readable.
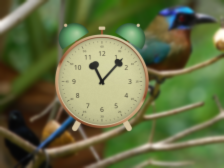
11.07
